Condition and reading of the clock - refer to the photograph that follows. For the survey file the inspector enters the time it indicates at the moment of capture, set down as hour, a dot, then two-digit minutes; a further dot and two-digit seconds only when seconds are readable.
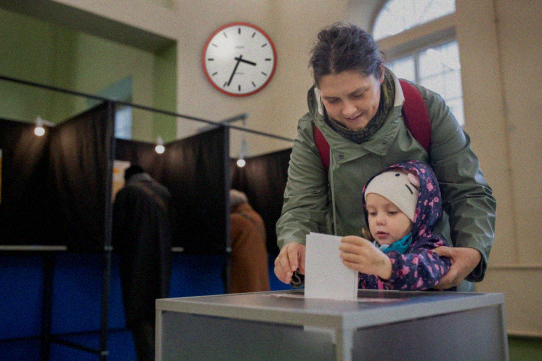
3.34
